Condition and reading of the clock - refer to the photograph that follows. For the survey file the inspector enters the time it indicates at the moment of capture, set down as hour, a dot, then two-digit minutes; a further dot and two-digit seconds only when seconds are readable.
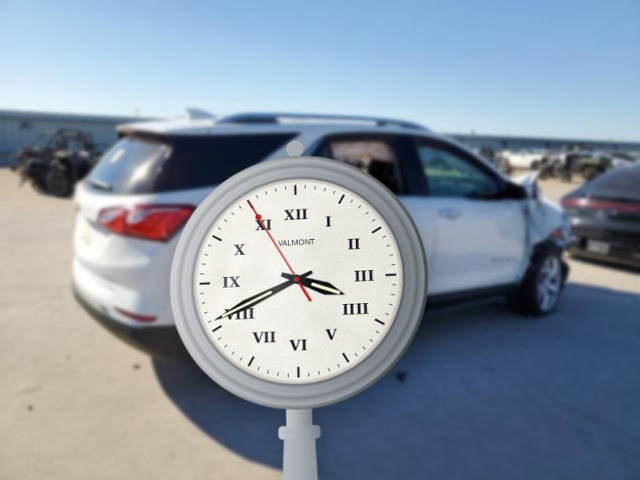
3.40.55
